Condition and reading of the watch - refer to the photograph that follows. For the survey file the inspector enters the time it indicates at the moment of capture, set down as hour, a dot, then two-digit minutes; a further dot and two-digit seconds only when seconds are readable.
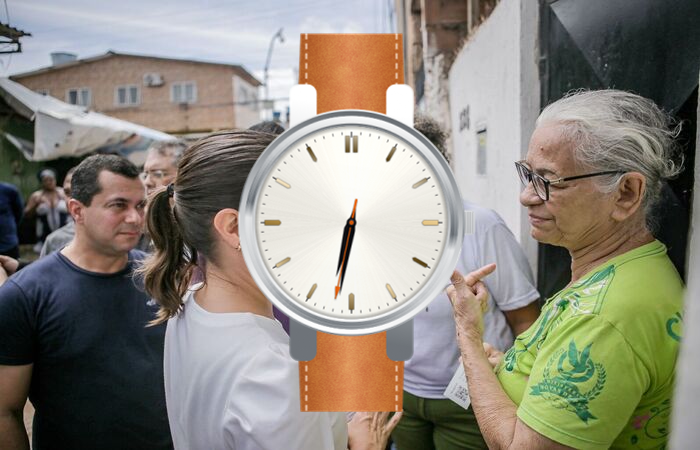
6.31.32
